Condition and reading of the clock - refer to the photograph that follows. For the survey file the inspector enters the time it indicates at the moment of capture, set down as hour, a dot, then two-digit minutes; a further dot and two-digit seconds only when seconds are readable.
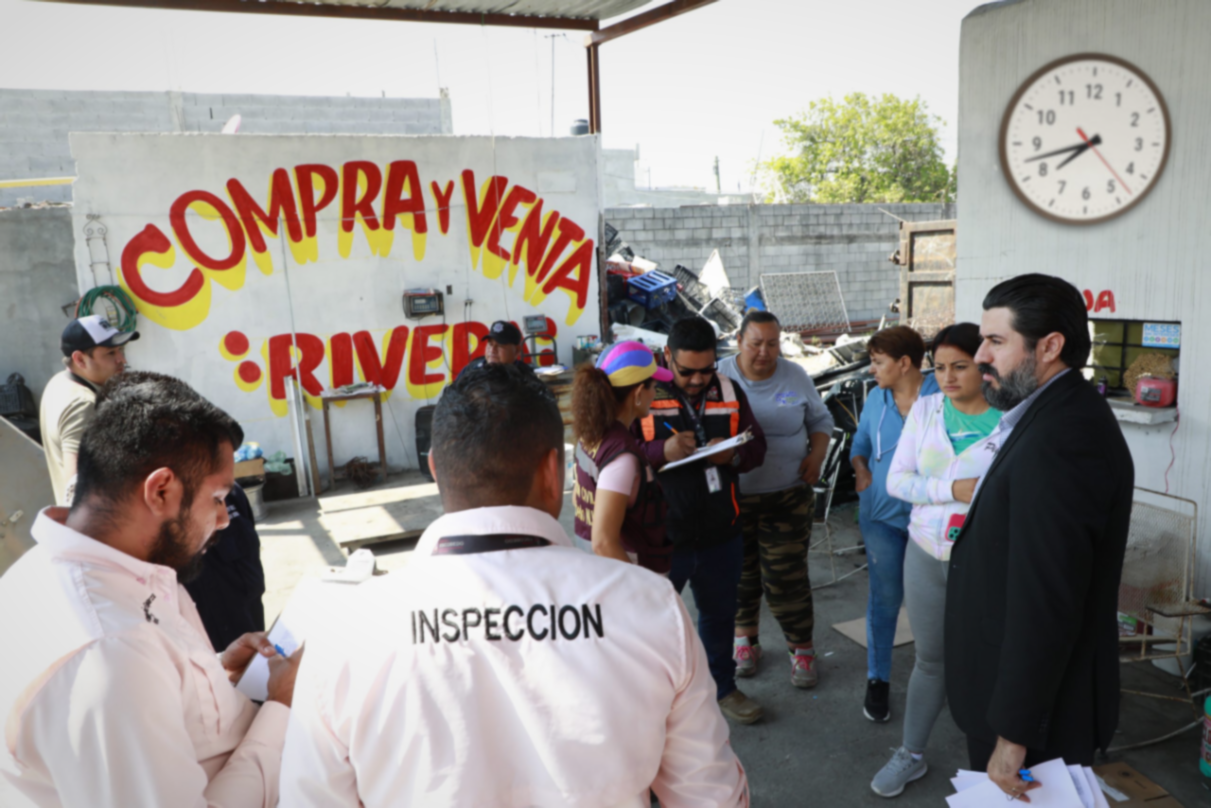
7.42.23
